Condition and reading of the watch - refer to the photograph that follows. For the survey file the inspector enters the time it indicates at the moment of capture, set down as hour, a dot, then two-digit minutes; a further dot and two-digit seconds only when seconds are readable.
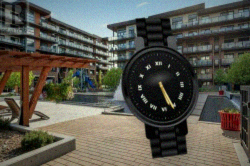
5.26
